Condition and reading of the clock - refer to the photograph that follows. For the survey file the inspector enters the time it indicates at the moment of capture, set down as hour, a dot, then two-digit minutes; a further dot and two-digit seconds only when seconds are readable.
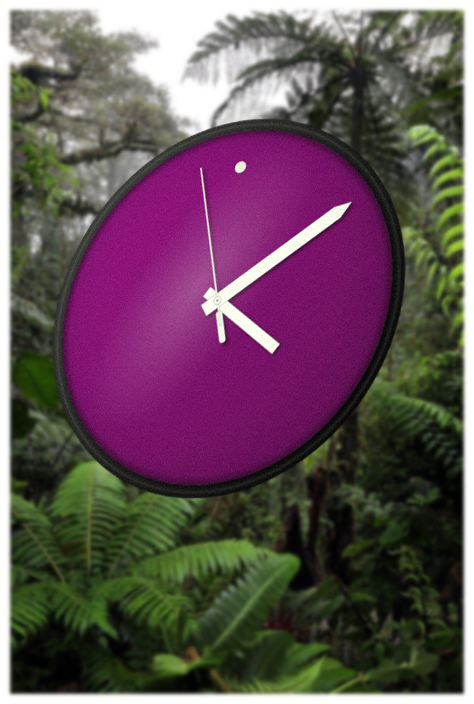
4.08.57
